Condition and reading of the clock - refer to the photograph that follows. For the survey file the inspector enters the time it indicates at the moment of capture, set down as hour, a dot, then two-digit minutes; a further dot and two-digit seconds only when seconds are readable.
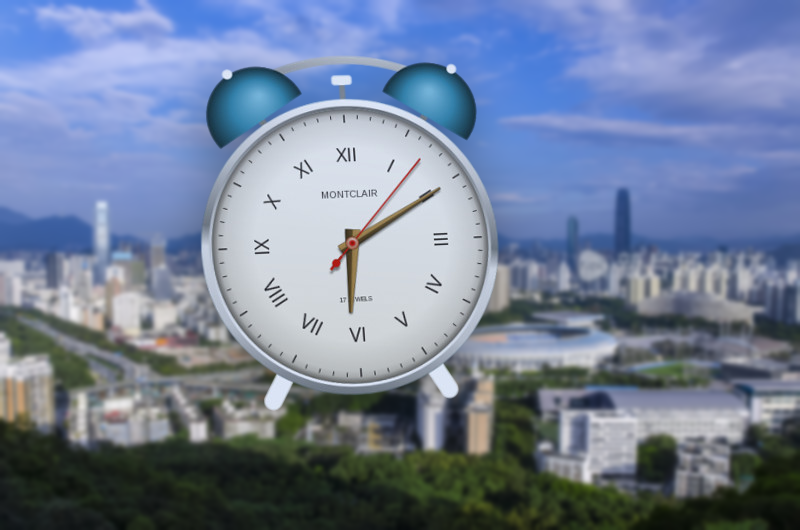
6.10.07
